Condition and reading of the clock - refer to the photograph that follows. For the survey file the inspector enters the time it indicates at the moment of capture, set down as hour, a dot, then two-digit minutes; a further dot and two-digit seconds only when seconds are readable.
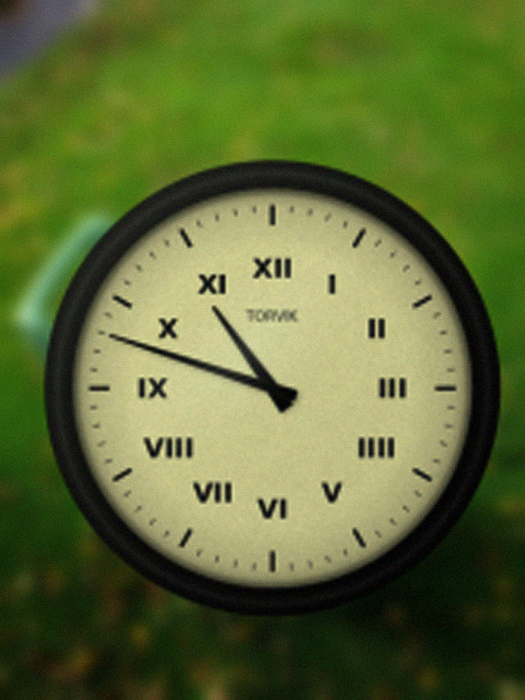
10.48
